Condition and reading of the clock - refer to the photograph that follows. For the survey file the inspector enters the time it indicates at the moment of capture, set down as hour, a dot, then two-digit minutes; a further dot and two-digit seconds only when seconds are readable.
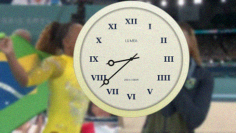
8.38
